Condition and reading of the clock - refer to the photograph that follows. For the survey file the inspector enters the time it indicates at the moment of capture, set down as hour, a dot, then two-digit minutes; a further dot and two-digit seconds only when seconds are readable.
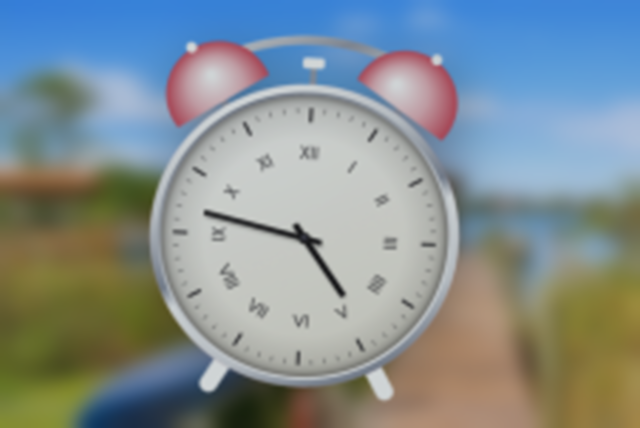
4.47
